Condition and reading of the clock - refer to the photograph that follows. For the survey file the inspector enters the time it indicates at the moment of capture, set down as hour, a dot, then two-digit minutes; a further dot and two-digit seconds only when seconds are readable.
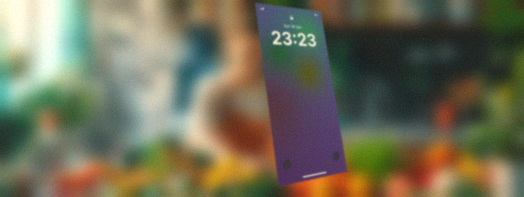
23.23
